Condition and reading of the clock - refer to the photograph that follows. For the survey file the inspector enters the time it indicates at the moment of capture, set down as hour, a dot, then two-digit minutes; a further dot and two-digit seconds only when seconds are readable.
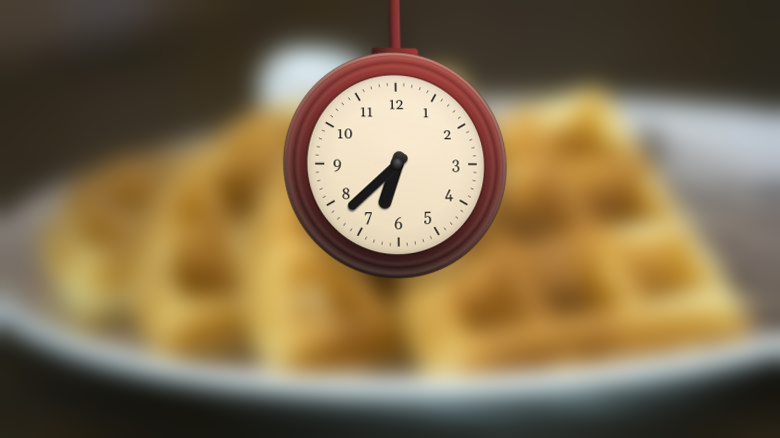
6.38
